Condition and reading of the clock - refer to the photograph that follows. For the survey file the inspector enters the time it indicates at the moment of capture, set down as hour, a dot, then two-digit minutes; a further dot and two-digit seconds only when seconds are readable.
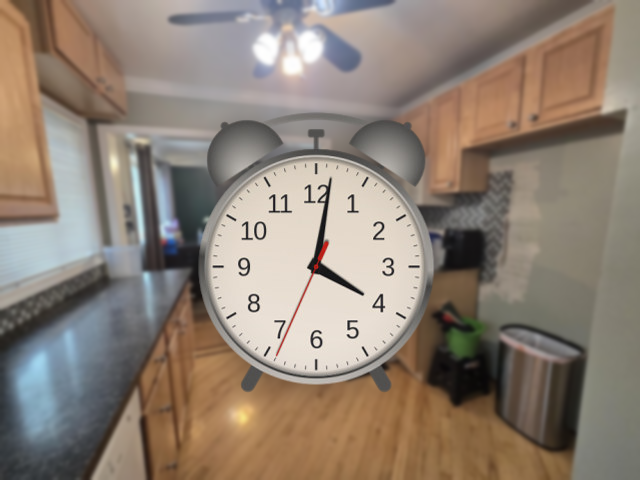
4.01.34
